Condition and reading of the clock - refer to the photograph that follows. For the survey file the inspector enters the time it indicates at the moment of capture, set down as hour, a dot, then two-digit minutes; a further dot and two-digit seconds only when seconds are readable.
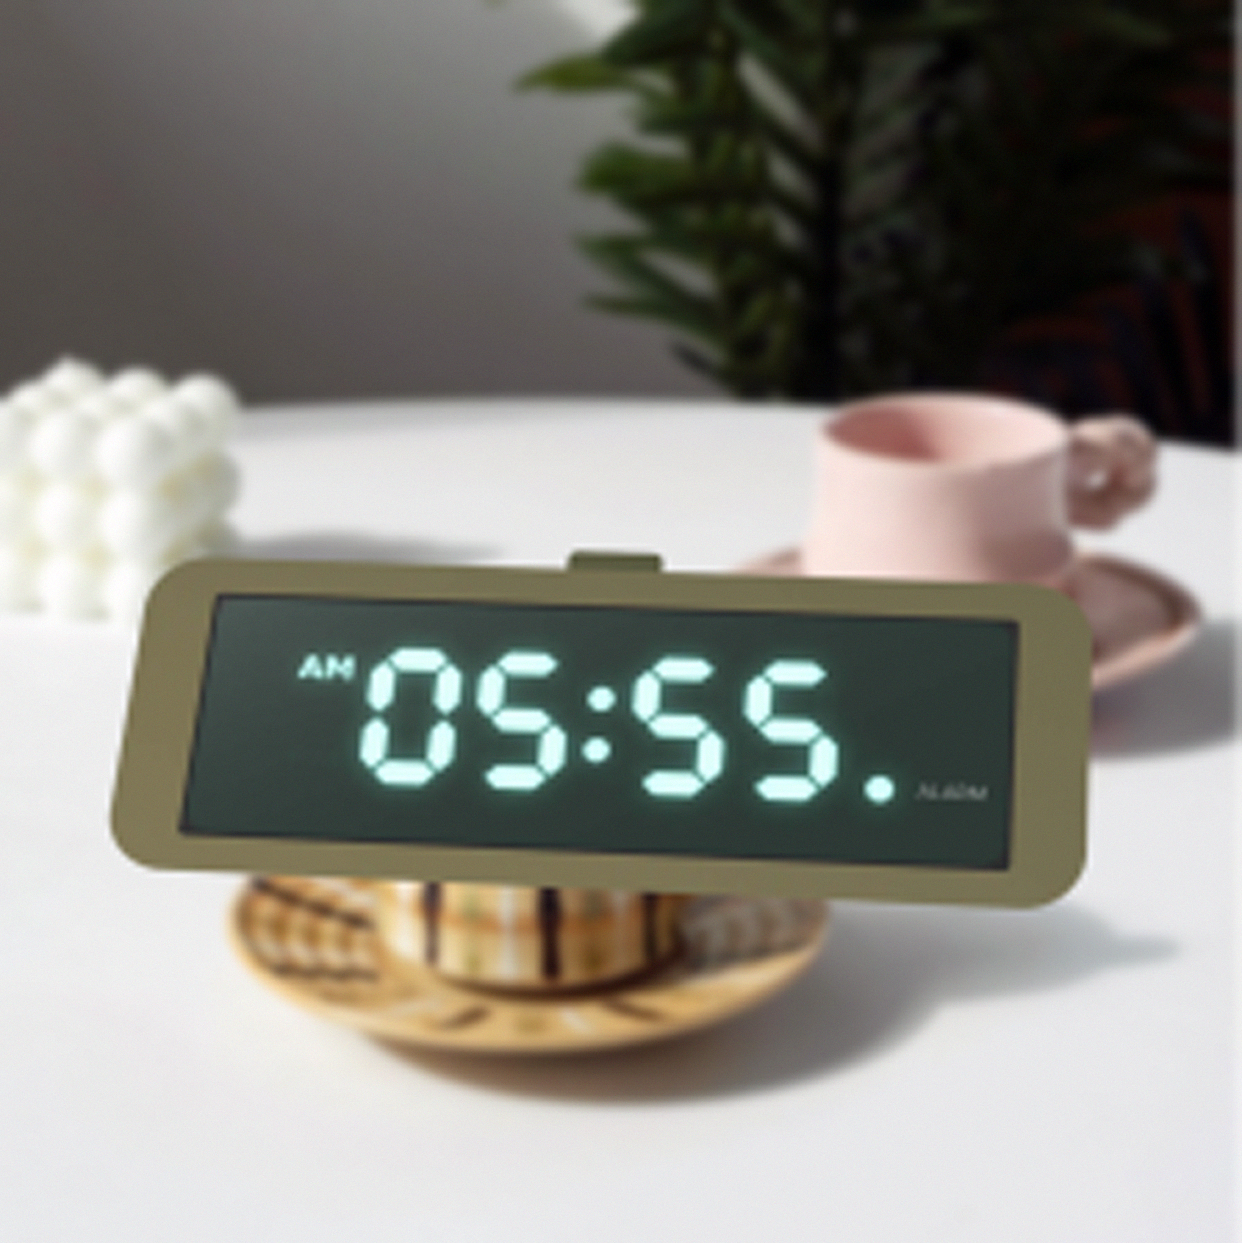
5.55
